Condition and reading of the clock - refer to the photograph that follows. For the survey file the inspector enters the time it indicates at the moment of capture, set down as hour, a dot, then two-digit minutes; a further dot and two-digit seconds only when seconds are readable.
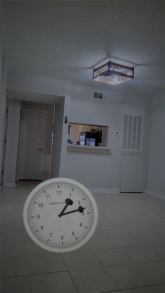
1.13
